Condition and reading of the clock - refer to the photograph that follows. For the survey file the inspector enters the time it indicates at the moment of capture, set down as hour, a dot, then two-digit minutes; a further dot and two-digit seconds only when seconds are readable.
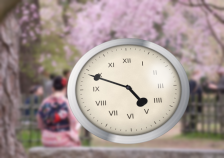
4.49
